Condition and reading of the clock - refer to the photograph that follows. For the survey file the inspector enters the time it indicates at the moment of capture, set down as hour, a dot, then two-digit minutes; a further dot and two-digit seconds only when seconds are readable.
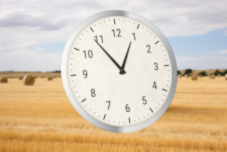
12.54
